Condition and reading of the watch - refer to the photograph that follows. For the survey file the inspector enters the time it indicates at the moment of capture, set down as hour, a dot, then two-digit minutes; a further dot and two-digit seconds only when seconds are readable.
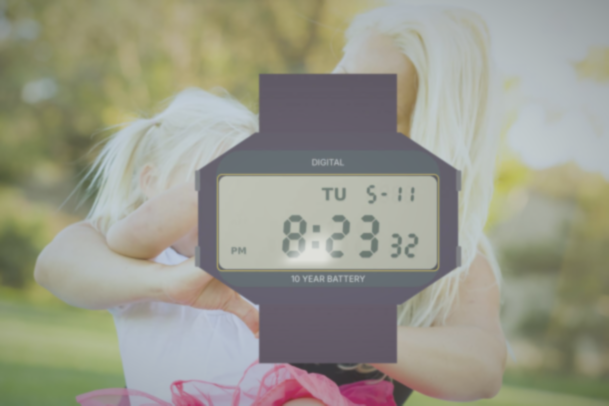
8.23.32
